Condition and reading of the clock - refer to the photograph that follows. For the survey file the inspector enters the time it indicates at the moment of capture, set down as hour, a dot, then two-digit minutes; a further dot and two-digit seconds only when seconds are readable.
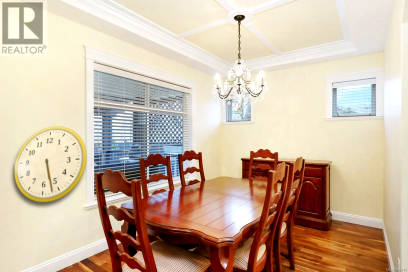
5.27
